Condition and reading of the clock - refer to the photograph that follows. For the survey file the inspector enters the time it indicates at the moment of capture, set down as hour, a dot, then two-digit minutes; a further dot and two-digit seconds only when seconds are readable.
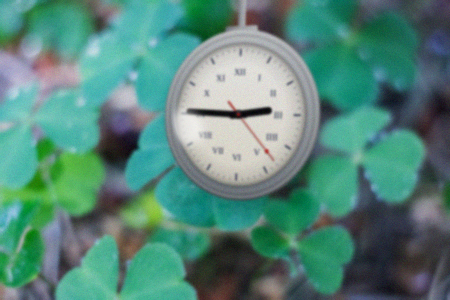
2.45.23
